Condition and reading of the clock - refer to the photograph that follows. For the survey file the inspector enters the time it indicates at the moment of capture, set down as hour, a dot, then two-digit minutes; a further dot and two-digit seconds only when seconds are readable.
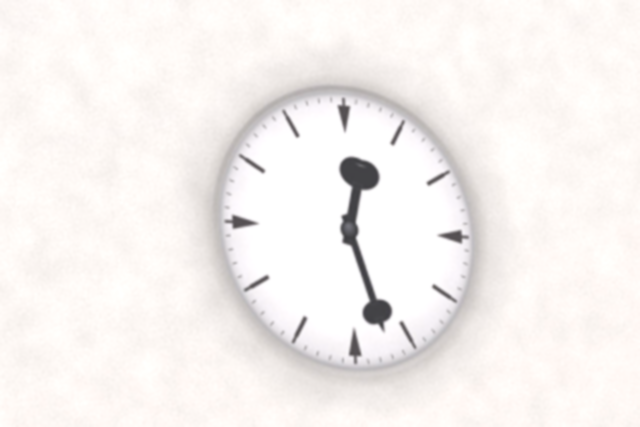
12.27
